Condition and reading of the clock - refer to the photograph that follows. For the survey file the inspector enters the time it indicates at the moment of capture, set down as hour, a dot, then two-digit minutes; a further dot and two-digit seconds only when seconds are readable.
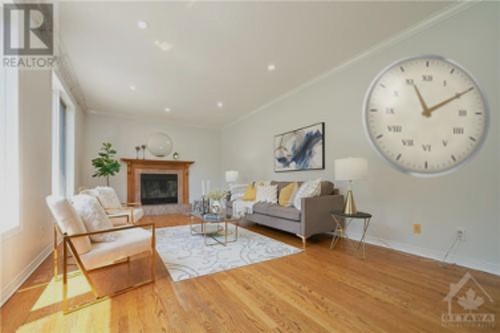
11.10
